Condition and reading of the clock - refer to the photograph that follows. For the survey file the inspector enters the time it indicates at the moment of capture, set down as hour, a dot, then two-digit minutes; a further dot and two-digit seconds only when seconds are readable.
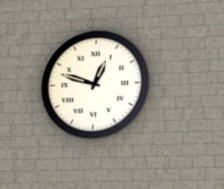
12.48
